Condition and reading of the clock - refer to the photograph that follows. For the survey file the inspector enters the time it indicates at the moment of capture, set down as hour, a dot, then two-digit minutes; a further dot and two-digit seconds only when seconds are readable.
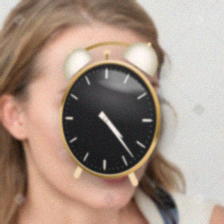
4.23
